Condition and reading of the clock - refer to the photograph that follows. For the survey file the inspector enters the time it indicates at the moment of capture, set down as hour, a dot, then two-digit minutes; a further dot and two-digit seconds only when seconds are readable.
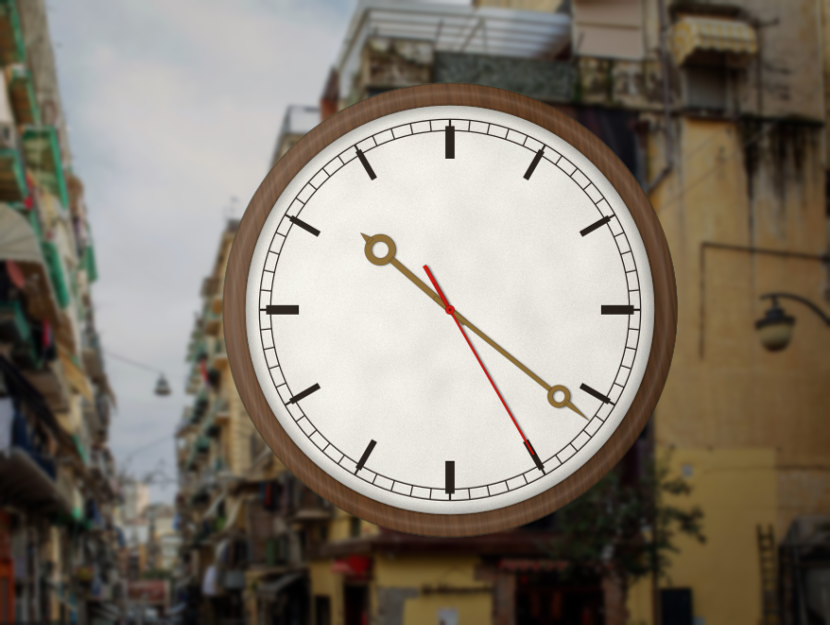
10.21.25
